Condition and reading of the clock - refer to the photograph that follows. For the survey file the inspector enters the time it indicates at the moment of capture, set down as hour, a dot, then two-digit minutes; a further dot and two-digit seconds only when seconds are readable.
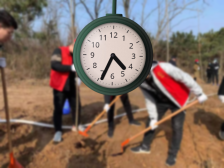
4.34
